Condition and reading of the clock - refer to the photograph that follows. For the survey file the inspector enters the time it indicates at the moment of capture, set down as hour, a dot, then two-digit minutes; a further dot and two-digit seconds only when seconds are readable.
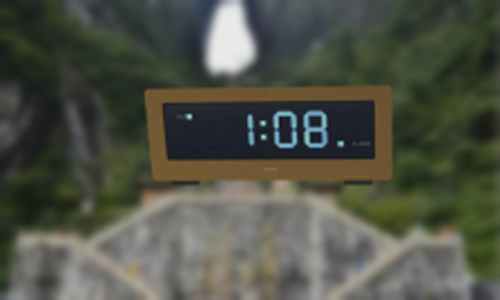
1.08
